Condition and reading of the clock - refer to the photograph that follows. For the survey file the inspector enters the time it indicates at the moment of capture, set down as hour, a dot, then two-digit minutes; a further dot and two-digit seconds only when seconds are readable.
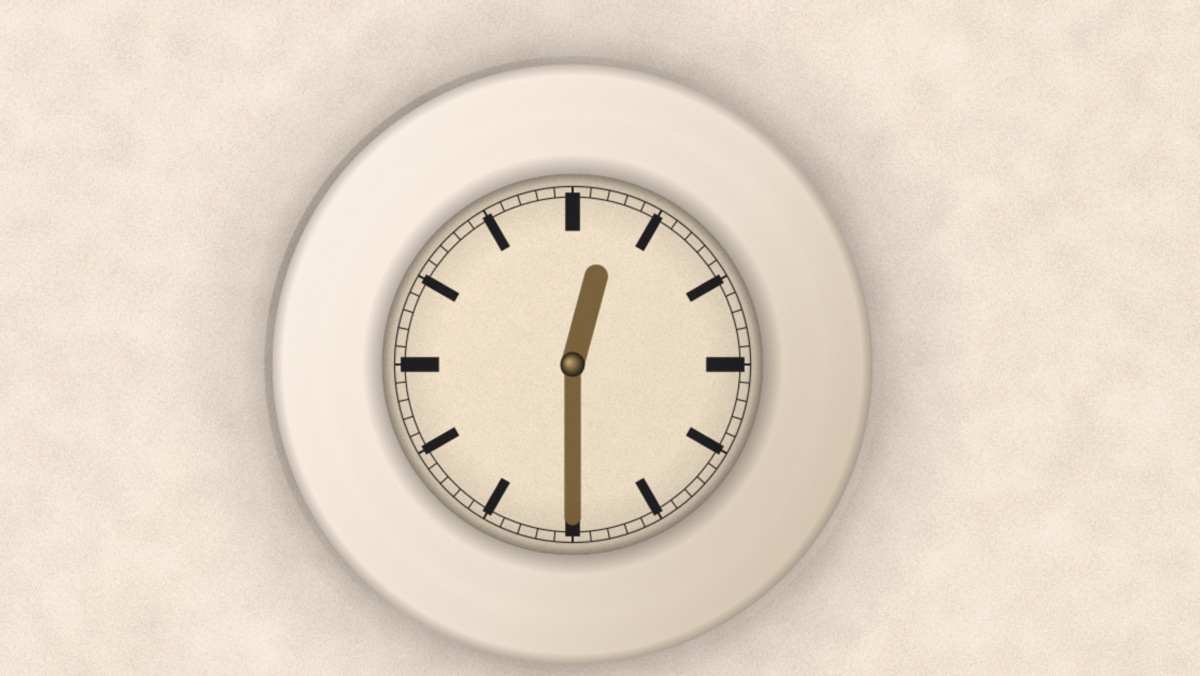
12.30
